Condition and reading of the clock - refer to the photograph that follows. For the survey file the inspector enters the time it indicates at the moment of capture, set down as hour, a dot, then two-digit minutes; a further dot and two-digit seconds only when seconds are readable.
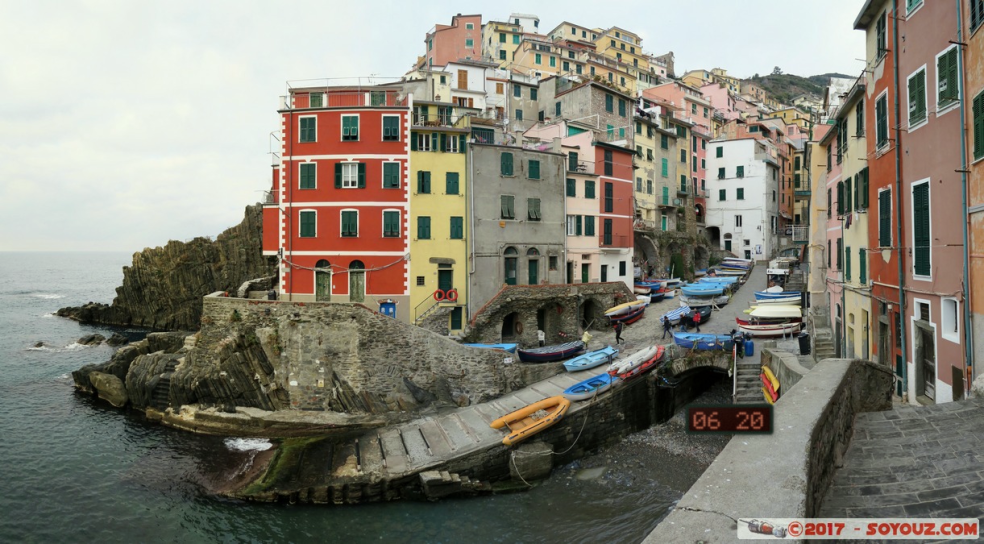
6.20
